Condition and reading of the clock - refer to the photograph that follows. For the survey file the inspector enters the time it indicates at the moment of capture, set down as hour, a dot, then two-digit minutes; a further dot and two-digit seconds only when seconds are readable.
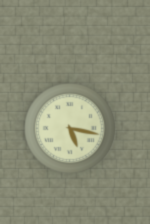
5.17
